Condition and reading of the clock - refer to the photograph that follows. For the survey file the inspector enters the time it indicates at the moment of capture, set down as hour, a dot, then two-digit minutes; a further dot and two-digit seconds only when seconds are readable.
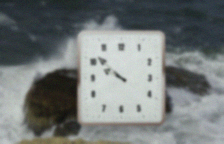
9.52
